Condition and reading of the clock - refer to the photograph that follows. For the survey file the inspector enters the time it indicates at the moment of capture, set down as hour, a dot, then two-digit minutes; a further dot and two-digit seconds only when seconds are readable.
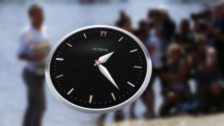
1.23
